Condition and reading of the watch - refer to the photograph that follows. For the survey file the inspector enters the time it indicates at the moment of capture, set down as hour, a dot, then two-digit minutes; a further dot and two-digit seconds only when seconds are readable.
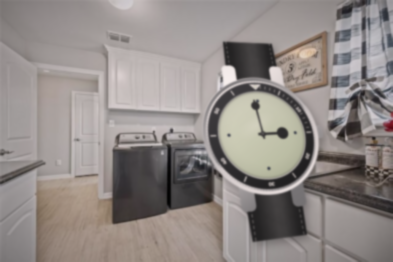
2.59
